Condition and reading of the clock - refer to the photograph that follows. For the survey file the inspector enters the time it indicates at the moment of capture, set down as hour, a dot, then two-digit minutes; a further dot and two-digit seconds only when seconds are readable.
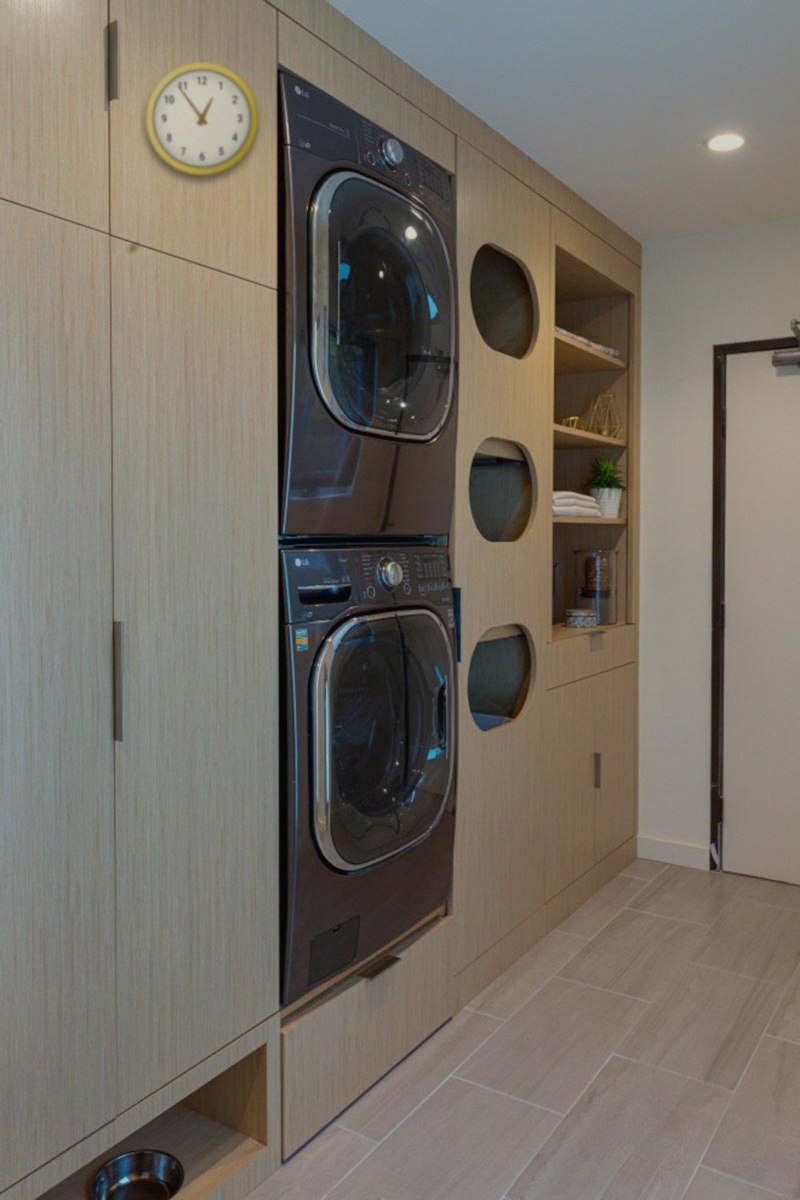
12.54
